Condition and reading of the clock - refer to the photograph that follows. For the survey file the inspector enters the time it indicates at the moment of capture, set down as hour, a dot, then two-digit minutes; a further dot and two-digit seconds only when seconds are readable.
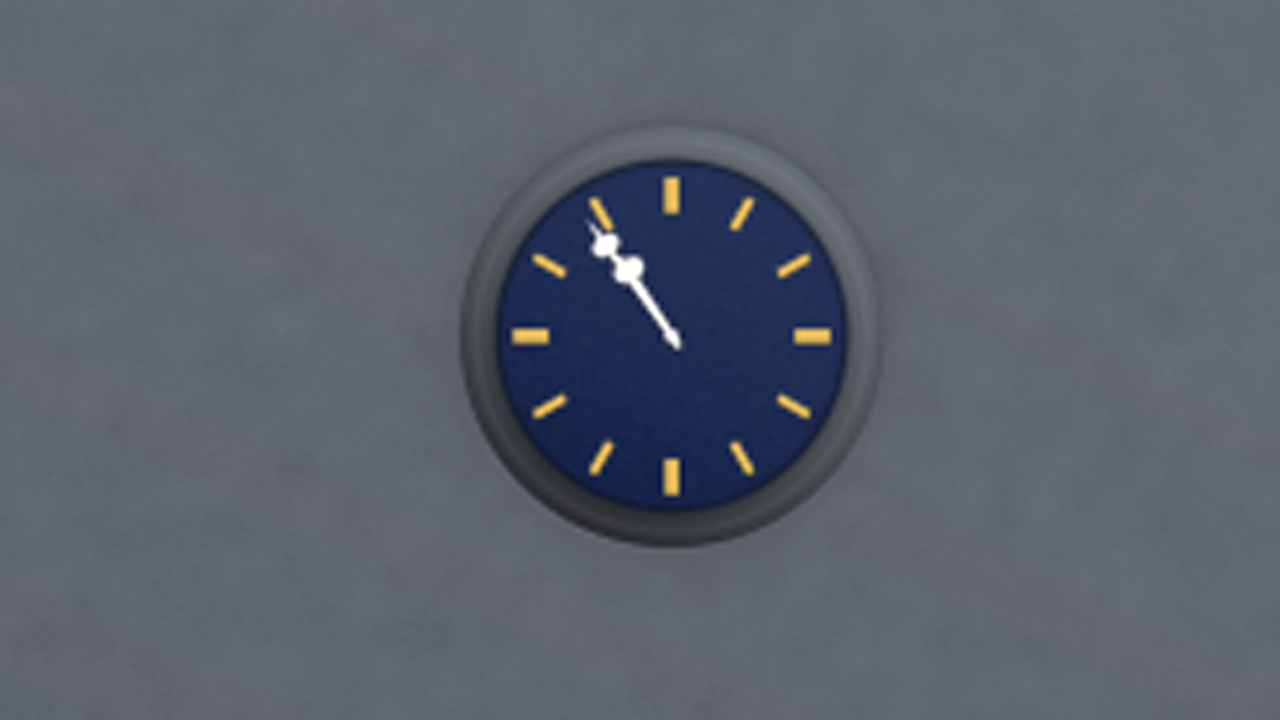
10.54
